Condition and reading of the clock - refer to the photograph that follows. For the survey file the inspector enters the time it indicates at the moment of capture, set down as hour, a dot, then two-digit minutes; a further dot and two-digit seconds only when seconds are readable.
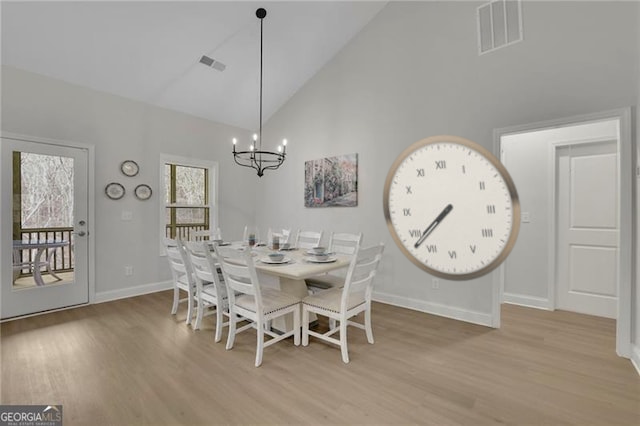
7.38
